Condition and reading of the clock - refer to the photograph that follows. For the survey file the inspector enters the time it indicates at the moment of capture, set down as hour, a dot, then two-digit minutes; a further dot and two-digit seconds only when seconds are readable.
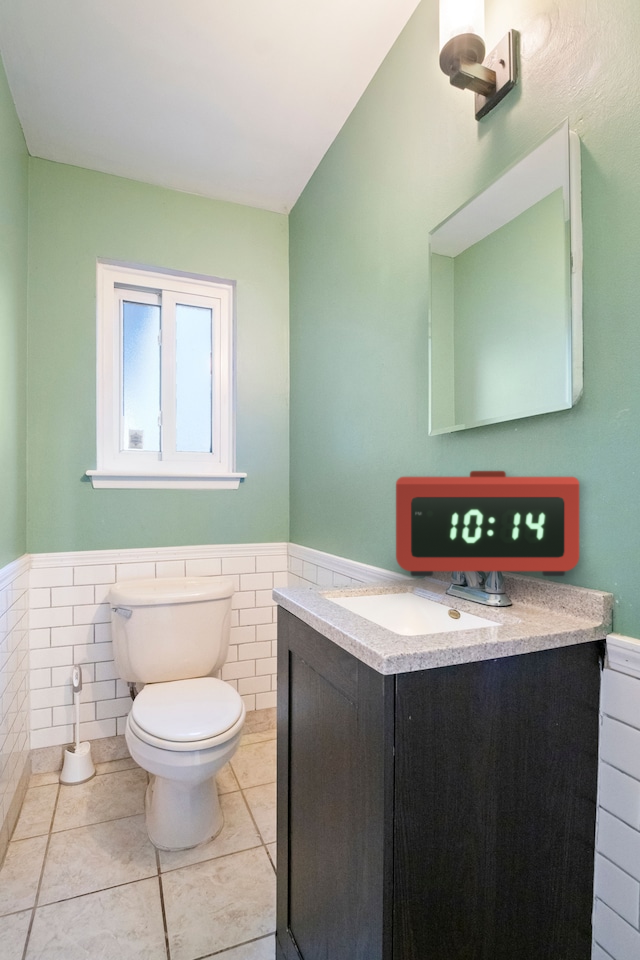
10.14
